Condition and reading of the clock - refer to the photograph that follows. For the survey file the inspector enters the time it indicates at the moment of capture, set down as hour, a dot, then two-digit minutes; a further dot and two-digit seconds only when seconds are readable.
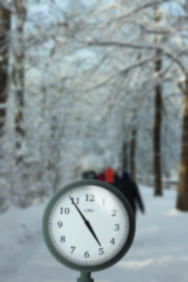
4.54
